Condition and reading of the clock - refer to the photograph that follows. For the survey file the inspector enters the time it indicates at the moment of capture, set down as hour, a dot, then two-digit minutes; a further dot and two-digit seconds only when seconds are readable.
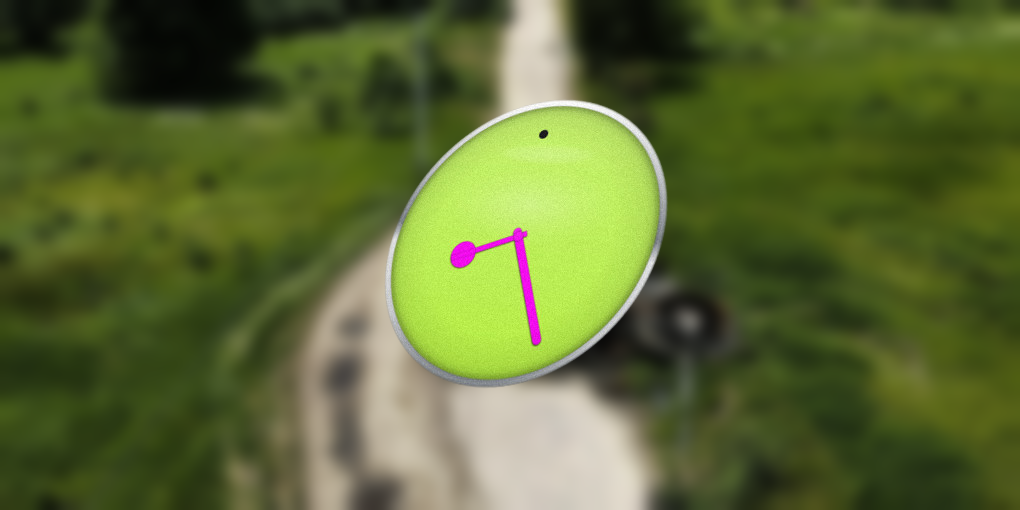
8.26
